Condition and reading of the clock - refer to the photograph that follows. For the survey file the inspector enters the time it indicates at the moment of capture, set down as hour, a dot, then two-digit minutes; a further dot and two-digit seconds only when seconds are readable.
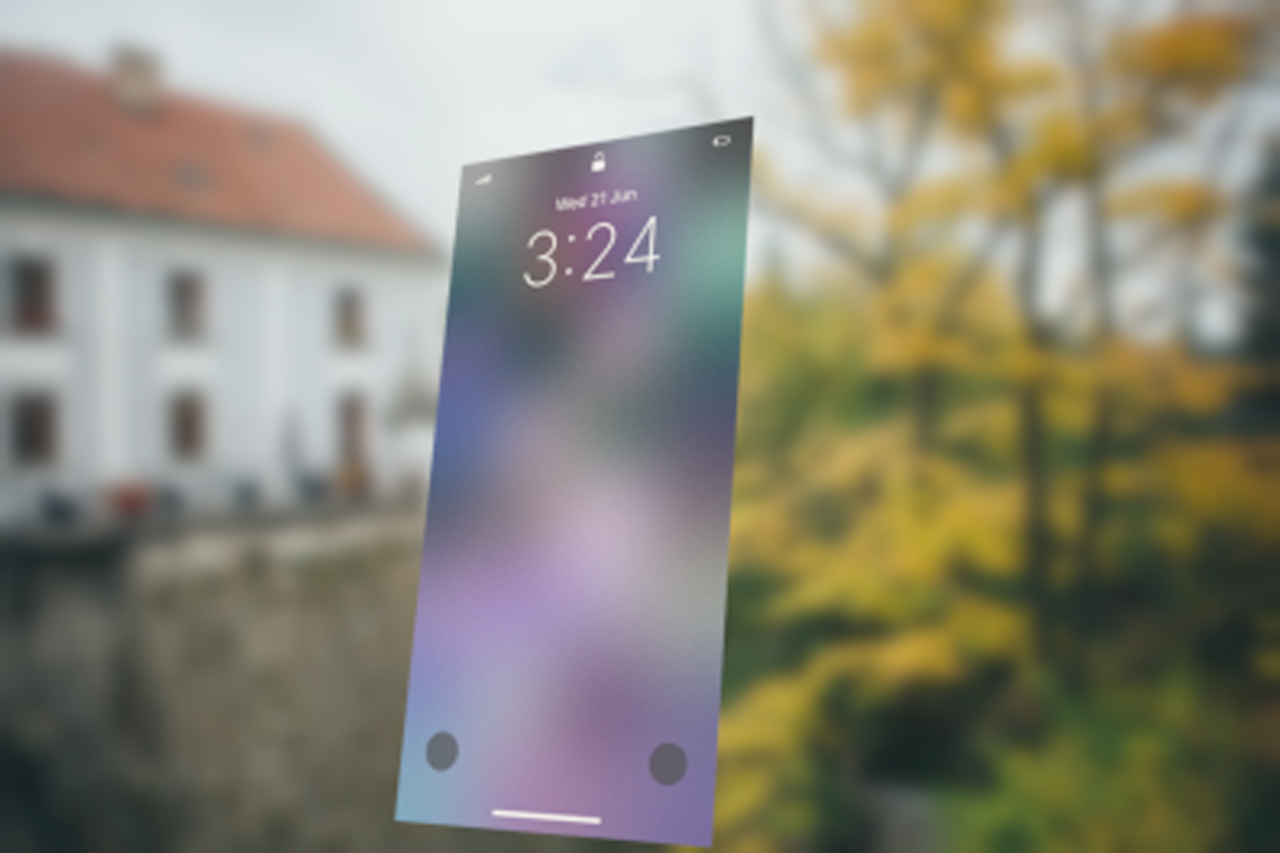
3.24
